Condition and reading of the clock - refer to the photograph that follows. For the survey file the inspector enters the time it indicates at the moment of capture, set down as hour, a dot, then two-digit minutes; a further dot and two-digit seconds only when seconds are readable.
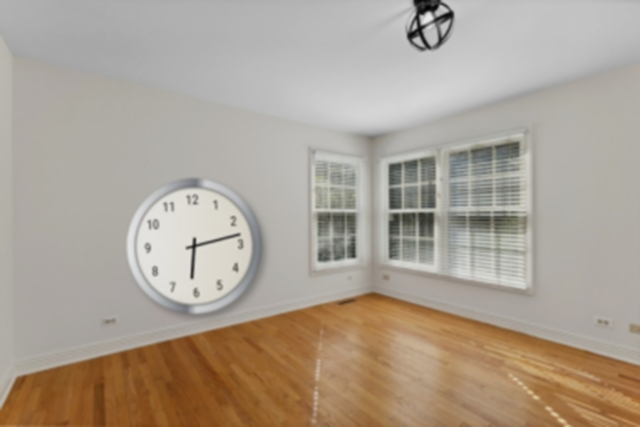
6.13
